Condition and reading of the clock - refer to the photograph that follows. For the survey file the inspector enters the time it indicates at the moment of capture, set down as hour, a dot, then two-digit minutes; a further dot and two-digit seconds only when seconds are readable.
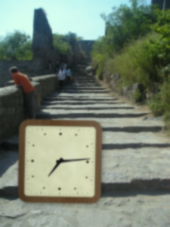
7.14
